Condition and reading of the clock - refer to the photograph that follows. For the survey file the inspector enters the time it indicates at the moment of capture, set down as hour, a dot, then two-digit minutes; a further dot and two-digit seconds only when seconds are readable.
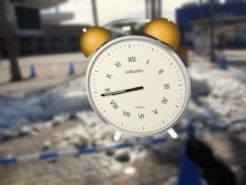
8.44
